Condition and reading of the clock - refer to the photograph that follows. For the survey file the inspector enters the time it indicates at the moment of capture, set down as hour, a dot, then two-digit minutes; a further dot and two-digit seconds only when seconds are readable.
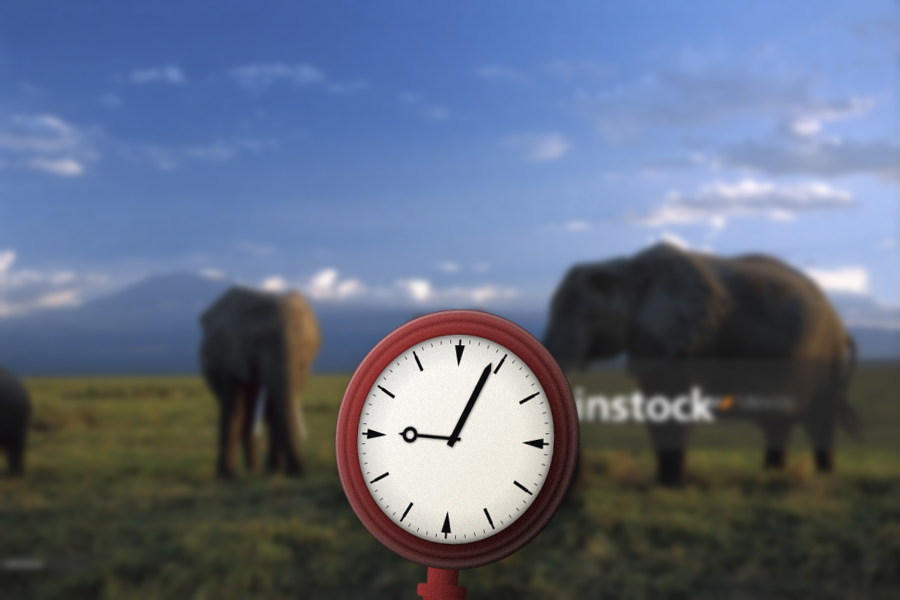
9.04
